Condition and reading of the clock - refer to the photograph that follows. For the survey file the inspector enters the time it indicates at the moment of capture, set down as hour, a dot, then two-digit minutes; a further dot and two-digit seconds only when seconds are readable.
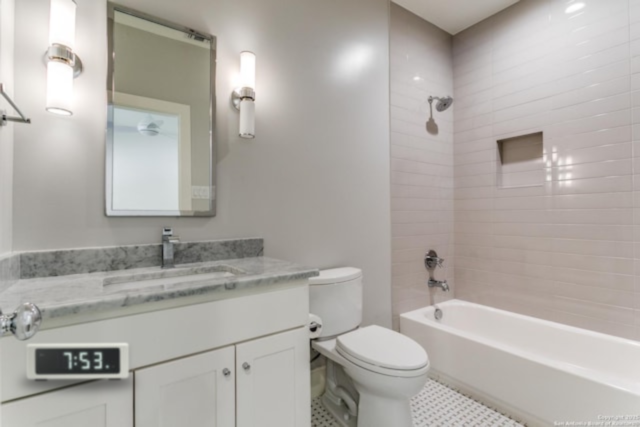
7.53
